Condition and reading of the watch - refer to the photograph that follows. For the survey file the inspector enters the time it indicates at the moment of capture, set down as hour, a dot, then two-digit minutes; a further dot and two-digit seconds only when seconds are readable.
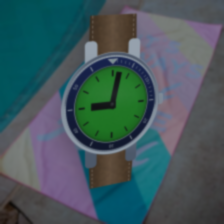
9.02
